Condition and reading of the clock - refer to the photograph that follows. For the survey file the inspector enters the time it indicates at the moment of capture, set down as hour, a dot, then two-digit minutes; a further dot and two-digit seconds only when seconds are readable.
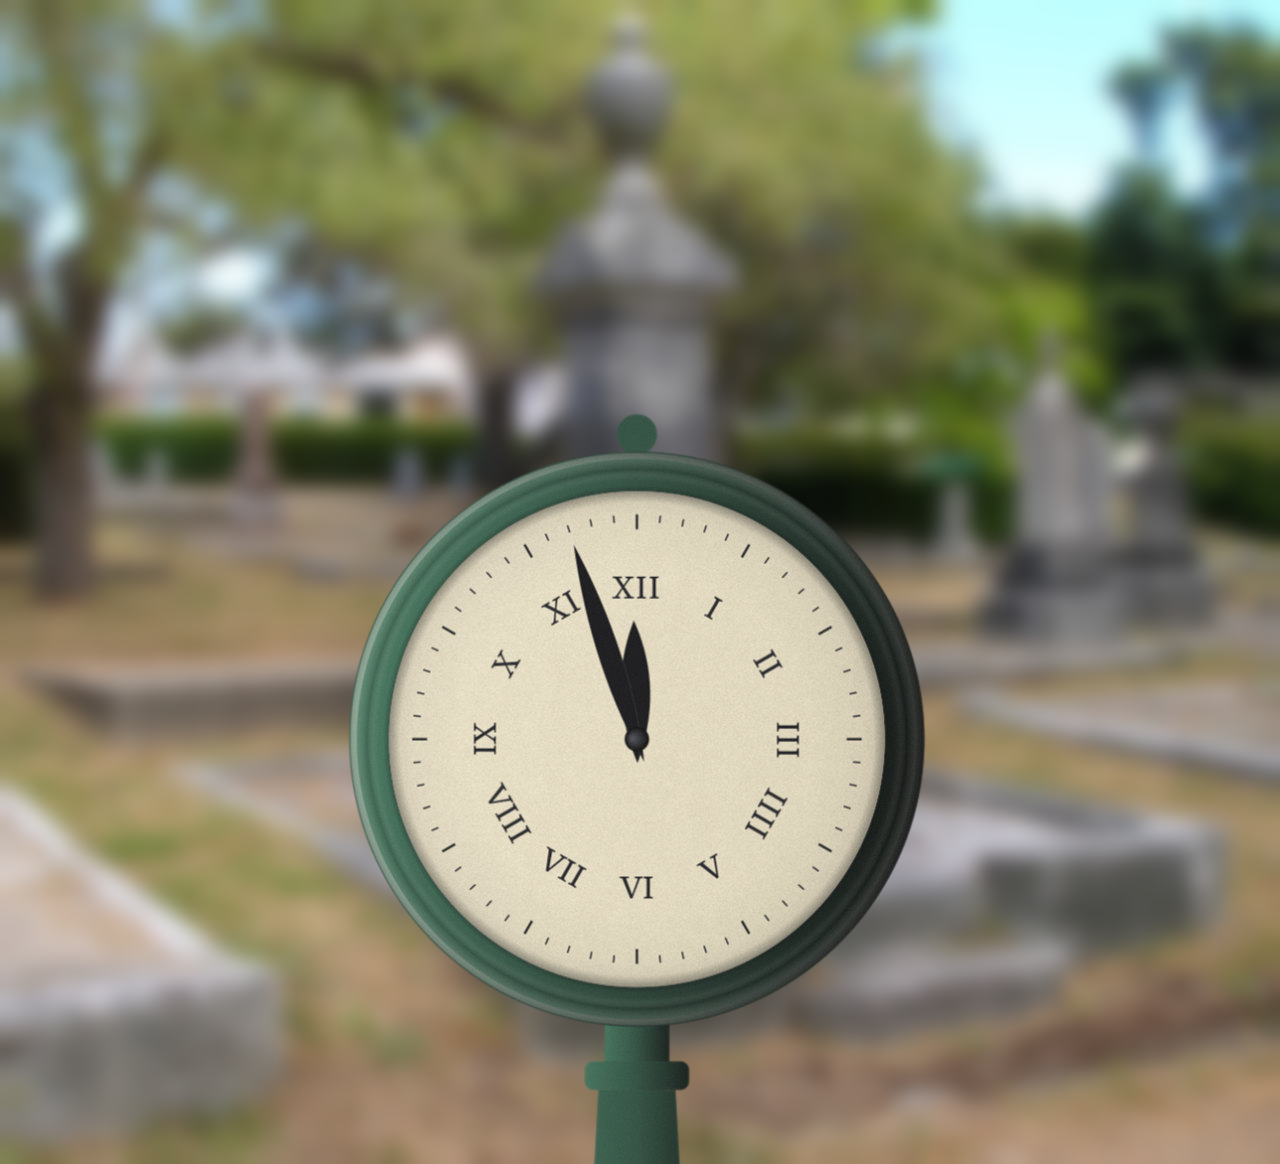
11.57
